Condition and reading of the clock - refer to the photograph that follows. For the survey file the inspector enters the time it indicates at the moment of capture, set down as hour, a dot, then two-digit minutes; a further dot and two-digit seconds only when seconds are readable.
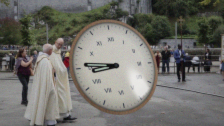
8.46
